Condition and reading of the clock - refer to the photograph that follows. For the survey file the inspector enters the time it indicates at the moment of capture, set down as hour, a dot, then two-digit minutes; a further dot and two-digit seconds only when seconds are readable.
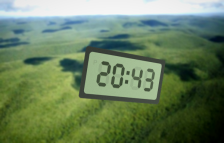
20.43
